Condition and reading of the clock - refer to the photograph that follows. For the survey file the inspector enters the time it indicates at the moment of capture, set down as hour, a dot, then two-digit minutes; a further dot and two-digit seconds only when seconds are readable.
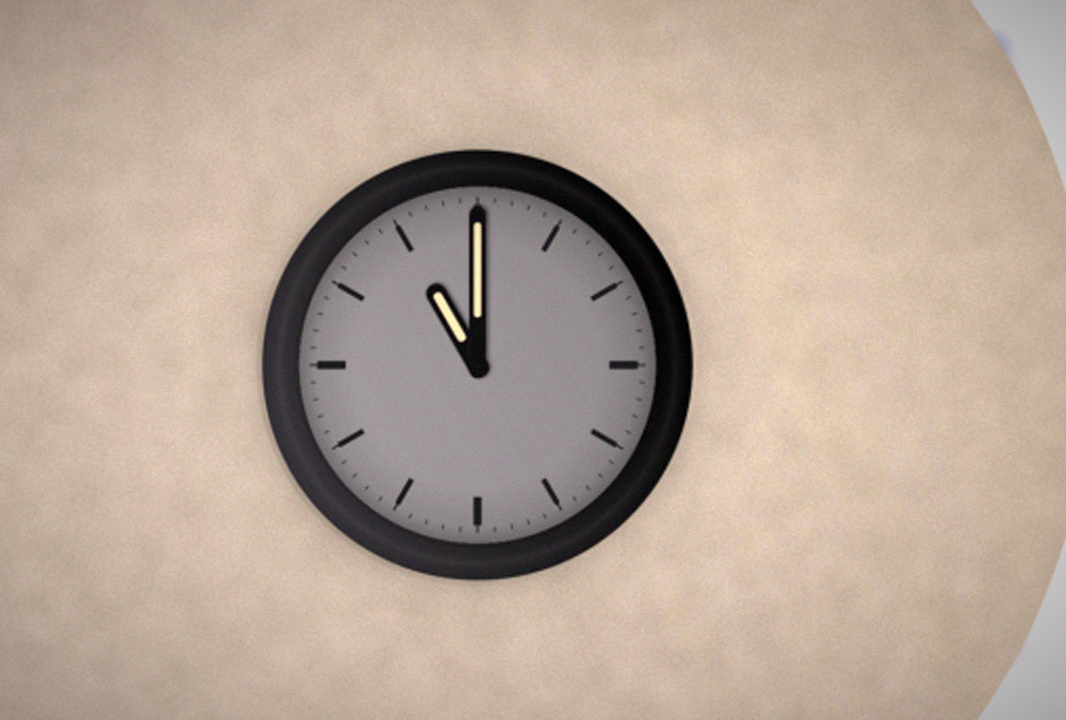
11.00
